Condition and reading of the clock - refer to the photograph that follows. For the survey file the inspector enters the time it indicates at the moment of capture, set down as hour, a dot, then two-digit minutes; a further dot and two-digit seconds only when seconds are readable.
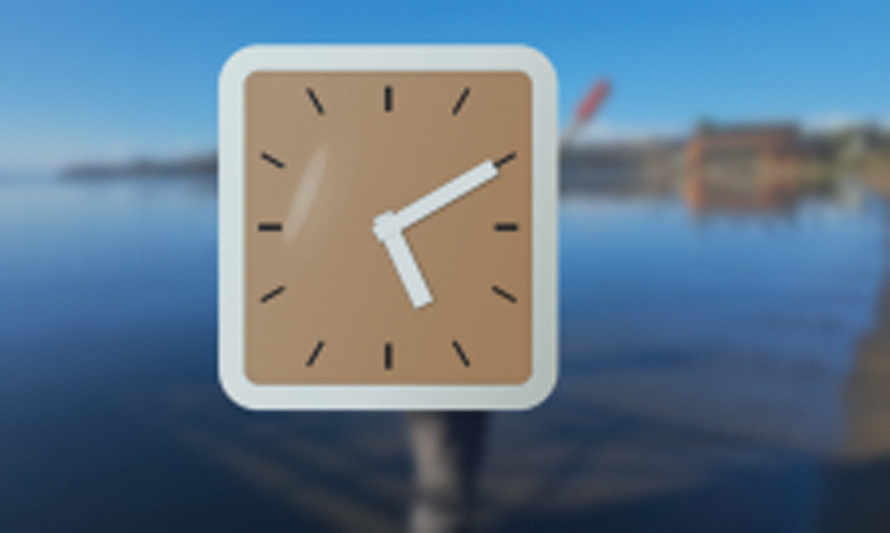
5.10
